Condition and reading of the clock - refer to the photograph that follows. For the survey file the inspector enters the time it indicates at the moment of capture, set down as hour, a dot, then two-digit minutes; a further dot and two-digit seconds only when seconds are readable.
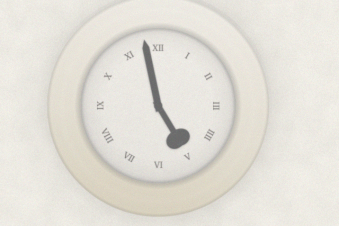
4.58
